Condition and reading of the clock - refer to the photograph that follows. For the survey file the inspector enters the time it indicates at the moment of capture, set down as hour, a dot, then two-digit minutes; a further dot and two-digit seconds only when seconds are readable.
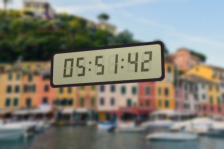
5.51.42
